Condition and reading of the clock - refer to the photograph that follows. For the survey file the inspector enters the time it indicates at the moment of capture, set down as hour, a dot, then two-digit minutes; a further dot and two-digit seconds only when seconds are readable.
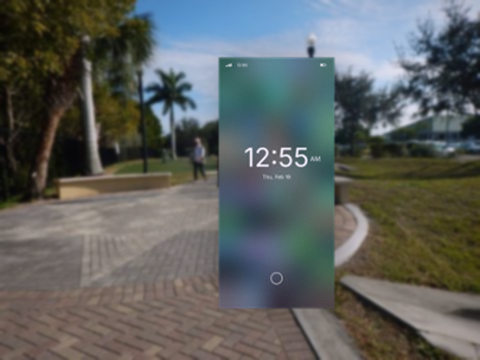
12.55
